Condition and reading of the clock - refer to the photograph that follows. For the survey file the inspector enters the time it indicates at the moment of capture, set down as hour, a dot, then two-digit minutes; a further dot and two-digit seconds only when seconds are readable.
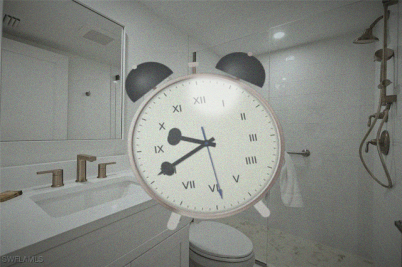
9.40.29
